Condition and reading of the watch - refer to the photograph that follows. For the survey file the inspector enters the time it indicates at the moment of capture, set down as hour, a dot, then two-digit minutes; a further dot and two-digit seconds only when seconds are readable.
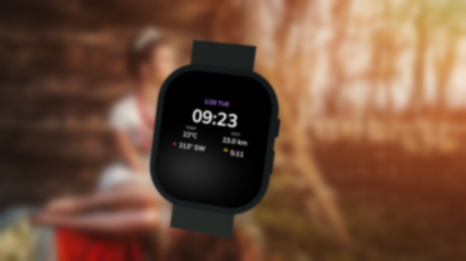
9.23
